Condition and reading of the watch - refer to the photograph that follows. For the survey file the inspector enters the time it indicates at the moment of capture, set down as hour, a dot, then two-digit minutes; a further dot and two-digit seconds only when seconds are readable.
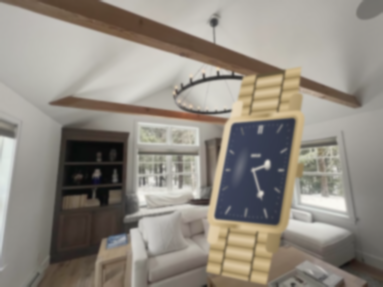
2.25
